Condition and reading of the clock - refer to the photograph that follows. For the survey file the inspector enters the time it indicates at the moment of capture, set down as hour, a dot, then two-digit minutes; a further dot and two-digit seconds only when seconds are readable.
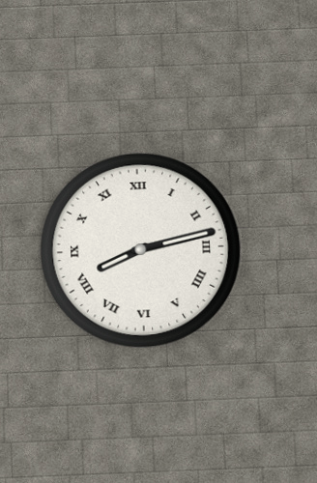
8.13
